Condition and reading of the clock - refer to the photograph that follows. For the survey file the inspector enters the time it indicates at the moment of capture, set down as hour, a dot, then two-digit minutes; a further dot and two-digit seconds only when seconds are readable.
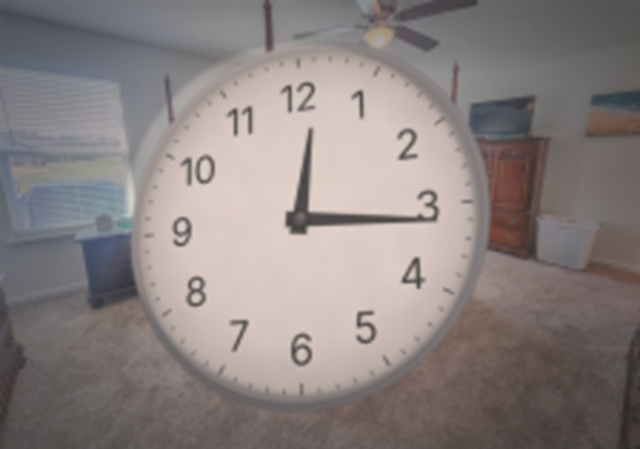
12.16
